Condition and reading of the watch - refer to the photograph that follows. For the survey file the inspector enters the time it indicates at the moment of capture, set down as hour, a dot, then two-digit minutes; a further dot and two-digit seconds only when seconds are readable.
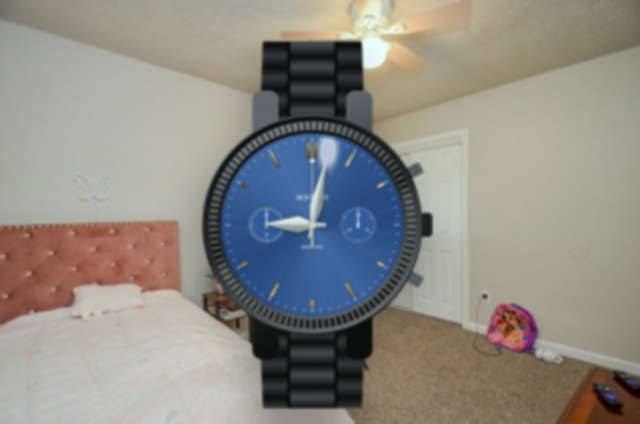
9.02
